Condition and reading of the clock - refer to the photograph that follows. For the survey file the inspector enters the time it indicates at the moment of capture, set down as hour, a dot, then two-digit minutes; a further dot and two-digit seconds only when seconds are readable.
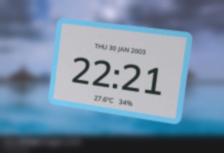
22.21
